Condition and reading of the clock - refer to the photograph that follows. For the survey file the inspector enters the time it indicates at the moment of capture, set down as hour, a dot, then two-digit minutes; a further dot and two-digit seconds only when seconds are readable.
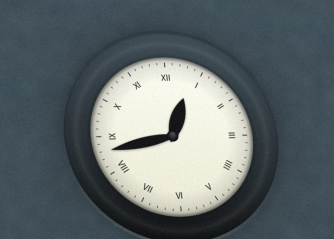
12.43
